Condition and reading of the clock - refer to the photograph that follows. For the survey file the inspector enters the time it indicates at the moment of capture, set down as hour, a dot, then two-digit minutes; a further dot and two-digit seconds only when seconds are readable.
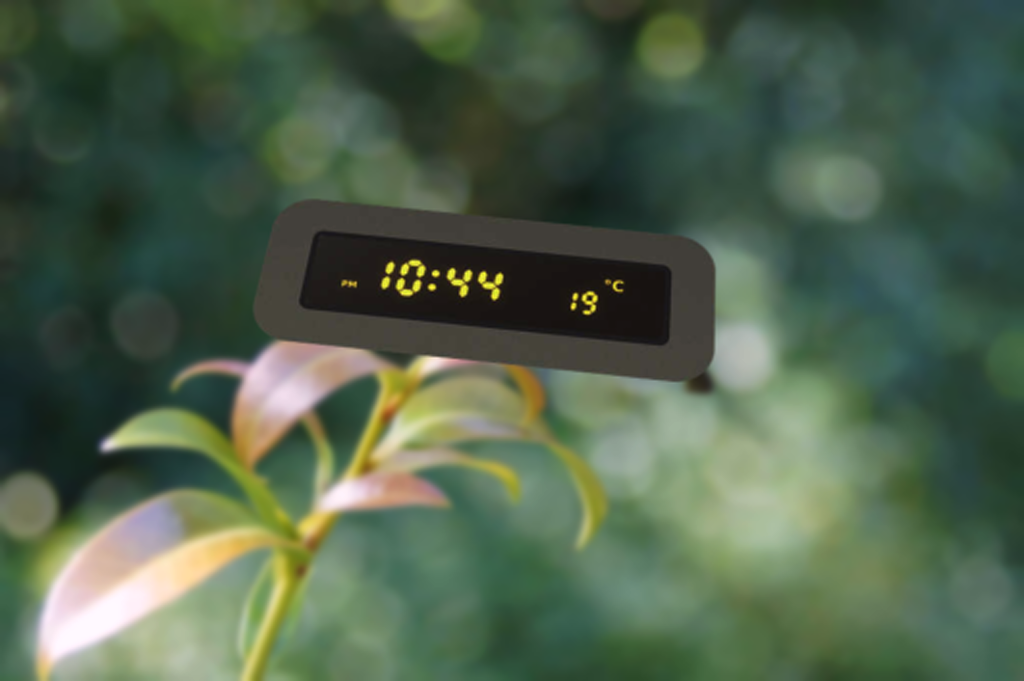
10.44
